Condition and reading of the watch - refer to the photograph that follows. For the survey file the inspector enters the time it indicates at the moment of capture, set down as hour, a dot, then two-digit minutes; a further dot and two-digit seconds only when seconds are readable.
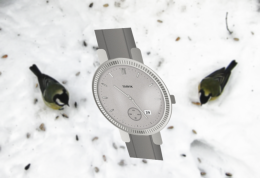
10.25
